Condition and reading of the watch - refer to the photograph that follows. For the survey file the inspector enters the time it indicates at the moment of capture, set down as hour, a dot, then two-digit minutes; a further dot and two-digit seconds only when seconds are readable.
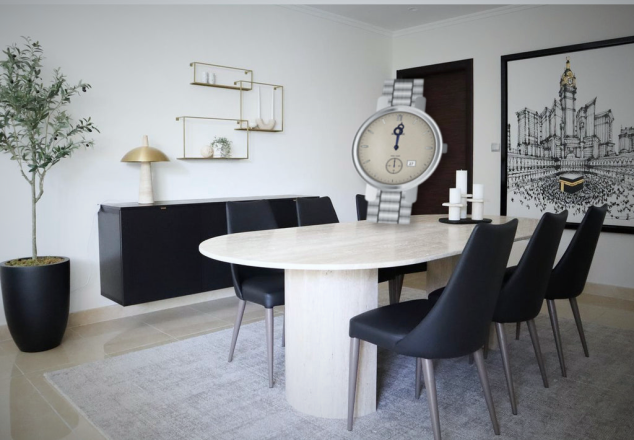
12.01
